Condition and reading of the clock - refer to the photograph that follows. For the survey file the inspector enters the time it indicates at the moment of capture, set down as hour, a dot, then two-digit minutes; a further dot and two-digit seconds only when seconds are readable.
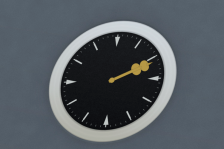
2.11
